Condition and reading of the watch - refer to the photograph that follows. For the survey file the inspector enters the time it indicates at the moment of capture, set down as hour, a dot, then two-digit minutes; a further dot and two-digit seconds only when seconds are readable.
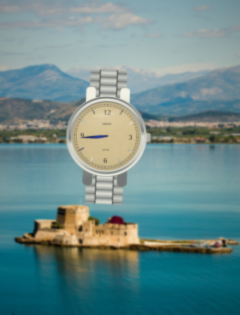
8.44
